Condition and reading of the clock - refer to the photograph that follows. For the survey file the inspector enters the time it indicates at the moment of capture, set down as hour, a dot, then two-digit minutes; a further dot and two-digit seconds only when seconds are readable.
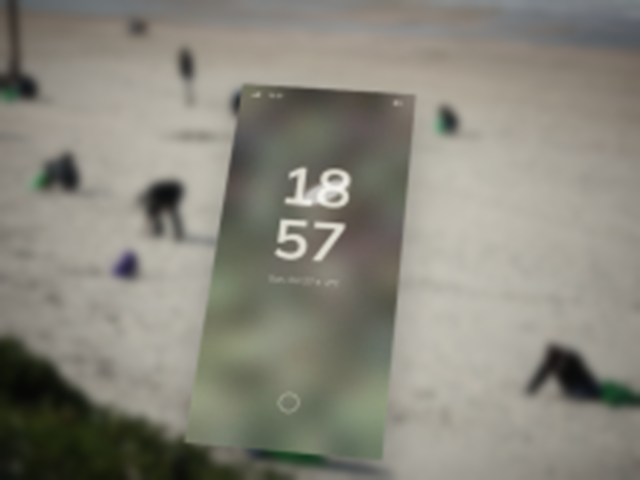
18.57
